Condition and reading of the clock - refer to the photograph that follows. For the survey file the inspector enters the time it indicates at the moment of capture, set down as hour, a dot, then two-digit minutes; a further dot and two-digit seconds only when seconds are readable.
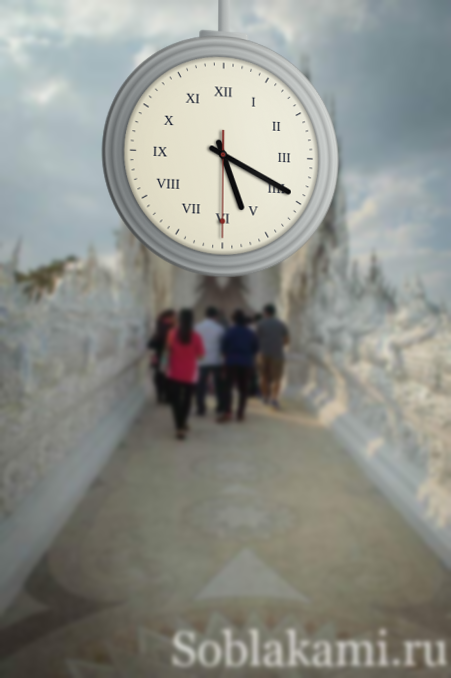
5.19.30
